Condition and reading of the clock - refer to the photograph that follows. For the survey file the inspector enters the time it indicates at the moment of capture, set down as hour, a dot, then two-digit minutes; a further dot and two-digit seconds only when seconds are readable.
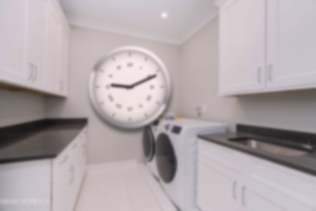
9.11
